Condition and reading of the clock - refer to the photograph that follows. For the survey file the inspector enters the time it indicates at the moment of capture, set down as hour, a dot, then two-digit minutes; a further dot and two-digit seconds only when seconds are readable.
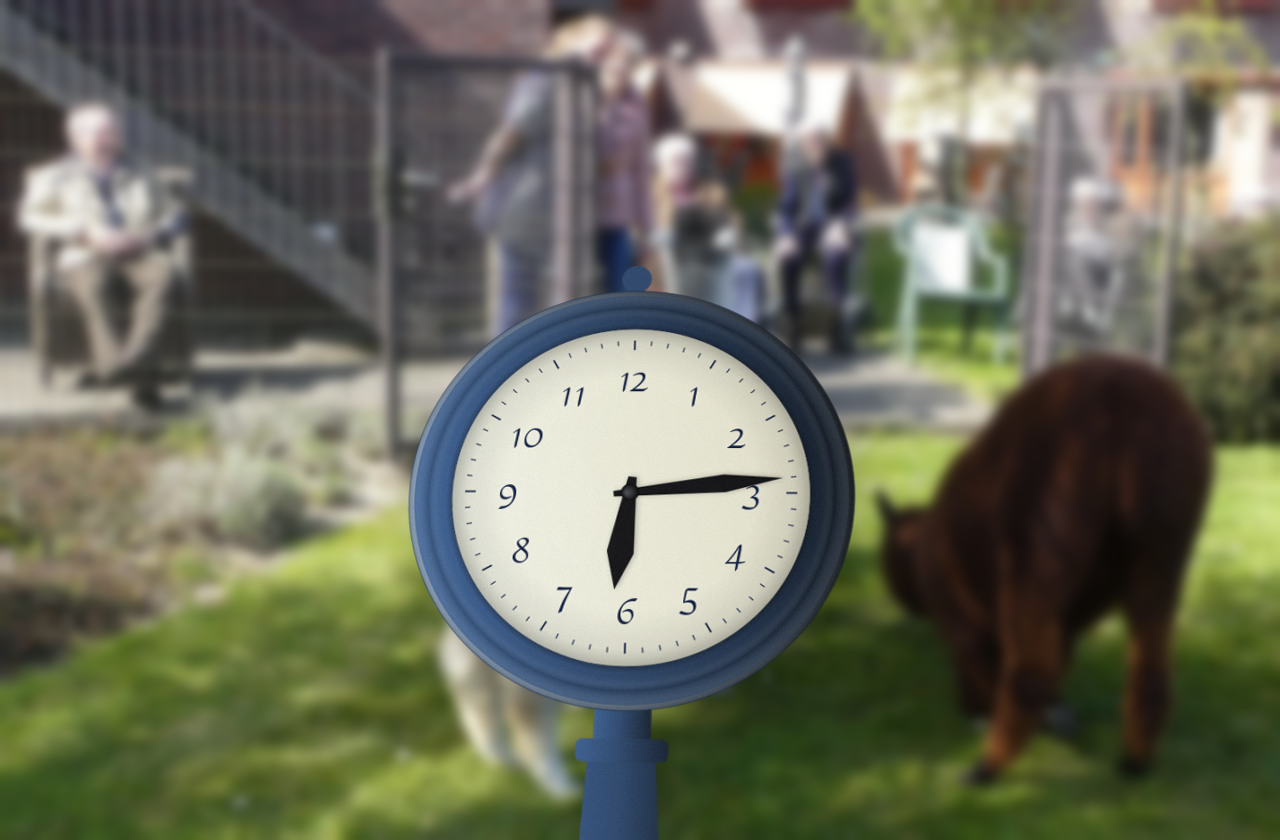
6.14
